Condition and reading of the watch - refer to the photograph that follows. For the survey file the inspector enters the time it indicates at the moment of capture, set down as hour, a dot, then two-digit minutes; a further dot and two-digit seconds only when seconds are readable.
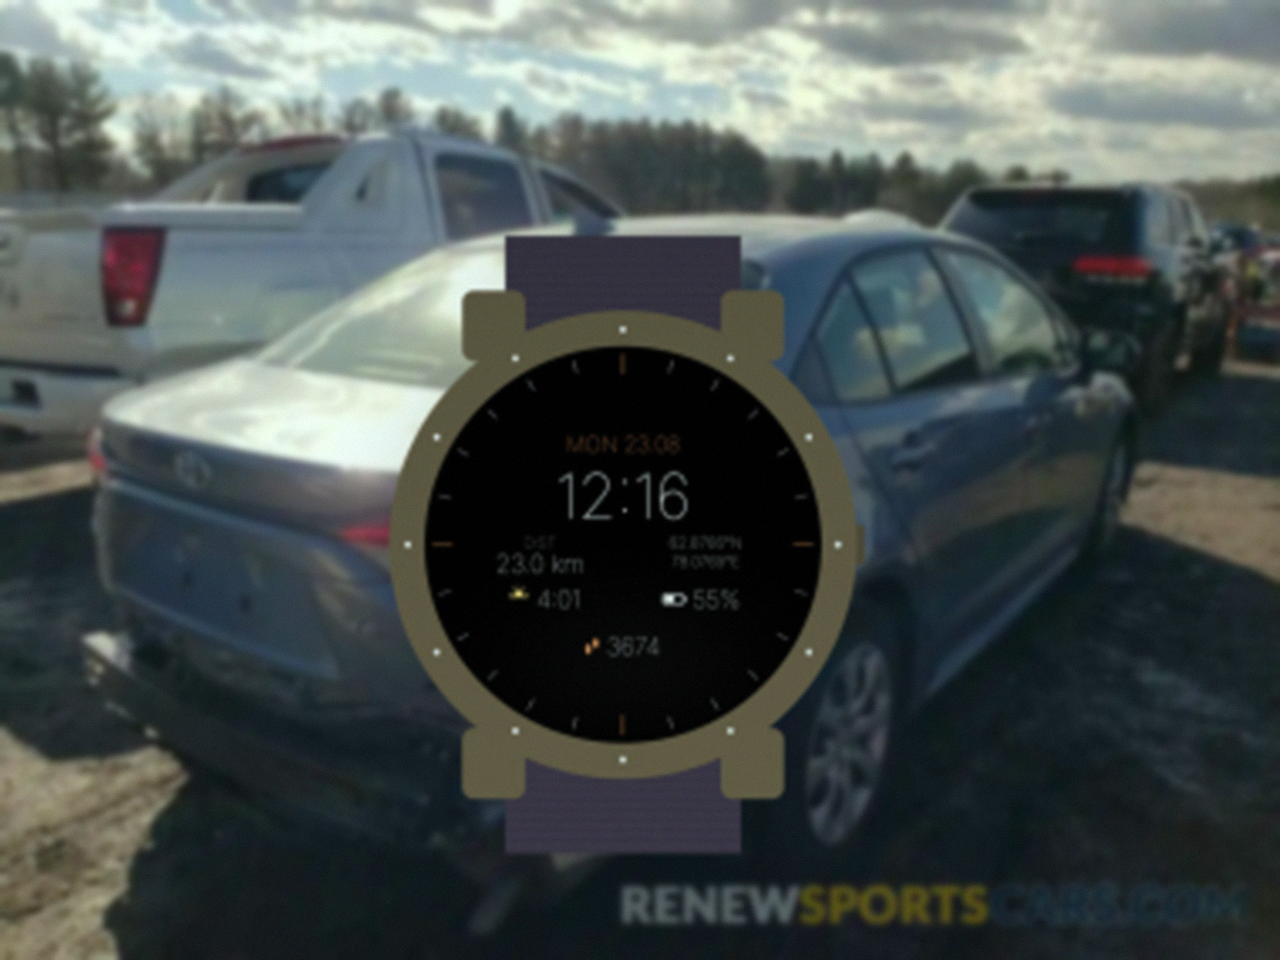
12.16
